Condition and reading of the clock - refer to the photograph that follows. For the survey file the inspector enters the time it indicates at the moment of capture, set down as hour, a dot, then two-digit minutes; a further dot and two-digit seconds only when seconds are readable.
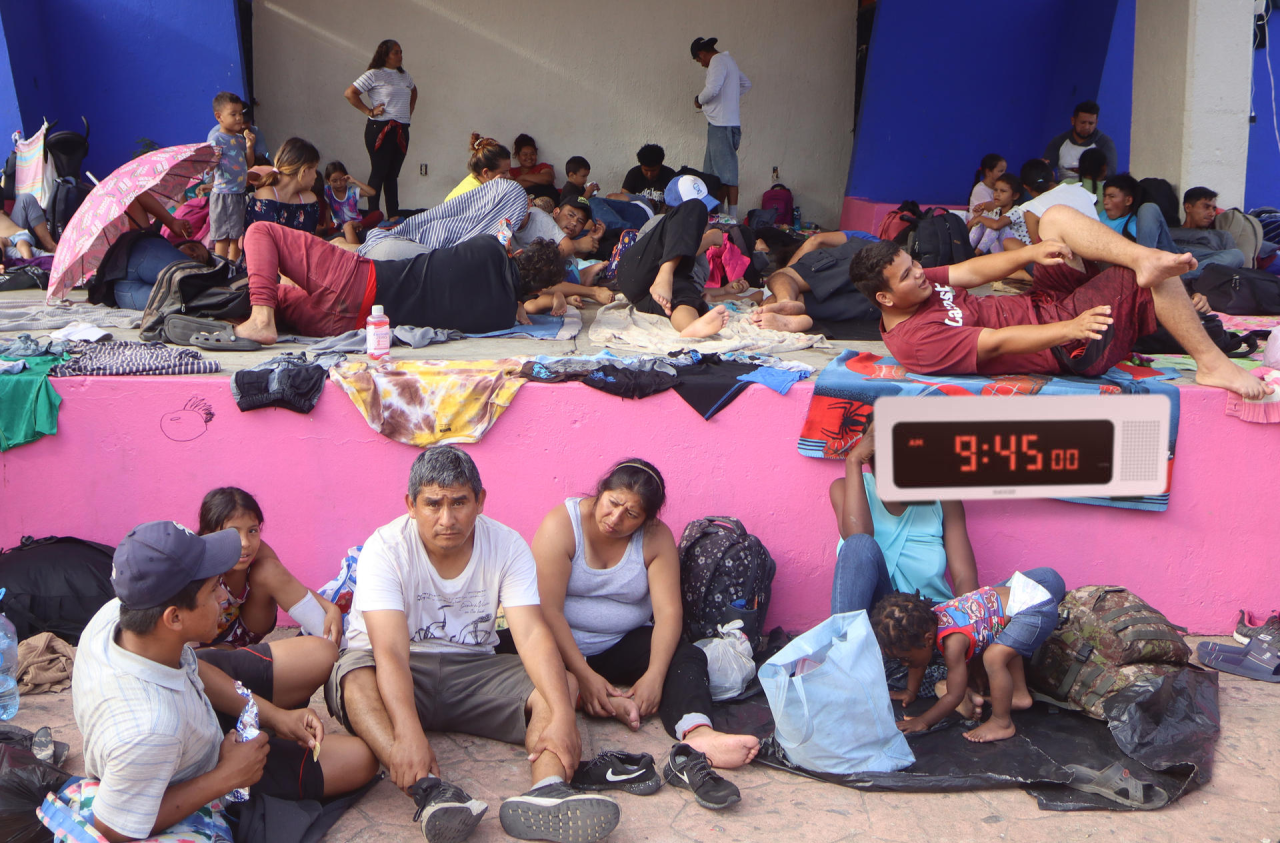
9.45.00
